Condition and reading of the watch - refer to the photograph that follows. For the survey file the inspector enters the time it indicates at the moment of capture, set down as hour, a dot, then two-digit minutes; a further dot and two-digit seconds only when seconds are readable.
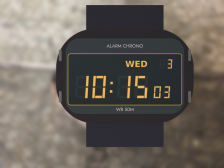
10.15.03
